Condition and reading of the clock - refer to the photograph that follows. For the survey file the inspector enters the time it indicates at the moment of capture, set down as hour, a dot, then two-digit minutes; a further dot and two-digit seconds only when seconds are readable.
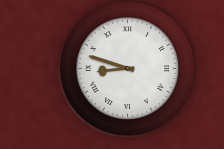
8.48
